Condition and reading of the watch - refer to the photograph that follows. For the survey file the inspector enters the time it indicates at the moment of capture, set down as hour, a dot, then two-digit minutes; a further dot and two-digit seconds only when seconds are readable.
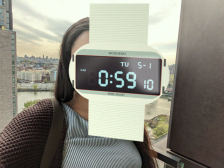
0.59.10
